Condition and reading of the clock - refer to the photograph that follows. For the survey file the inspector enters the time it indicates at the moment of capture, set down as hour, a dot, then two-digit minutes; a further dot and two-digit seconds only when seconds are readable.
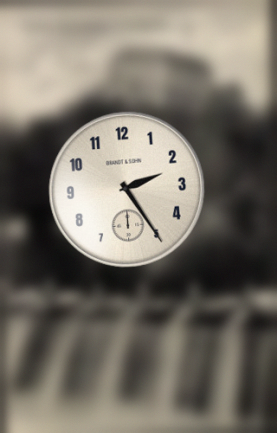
2.25
